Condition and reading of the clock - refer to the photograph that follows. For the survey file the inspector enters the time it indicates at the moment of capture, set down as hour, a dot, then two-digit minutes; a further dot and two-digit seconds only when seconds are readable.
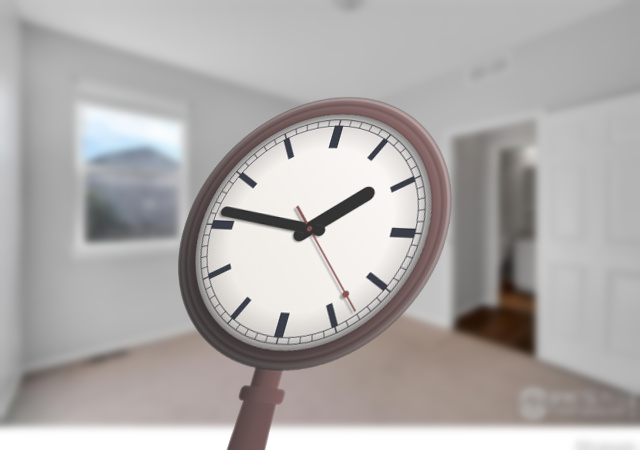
1.46.23
